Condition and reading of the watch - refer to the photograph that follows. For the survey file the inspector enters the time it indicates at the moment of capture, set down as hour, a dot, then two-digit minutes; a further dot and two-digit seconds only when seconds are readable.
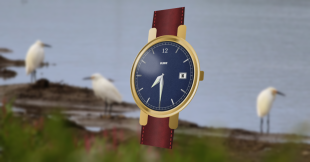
7.30
